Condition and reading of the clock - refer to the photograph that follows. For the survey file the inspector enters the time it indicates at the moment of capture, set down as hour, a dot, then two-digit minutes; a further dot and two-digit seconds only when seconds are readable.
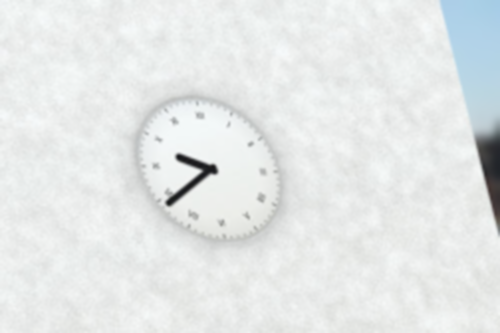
9.39
